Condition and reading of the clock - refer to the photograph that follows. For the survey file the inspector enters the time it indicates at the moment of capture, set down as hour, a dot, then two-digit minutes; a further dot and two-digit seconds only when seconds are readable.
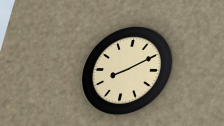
8.10
